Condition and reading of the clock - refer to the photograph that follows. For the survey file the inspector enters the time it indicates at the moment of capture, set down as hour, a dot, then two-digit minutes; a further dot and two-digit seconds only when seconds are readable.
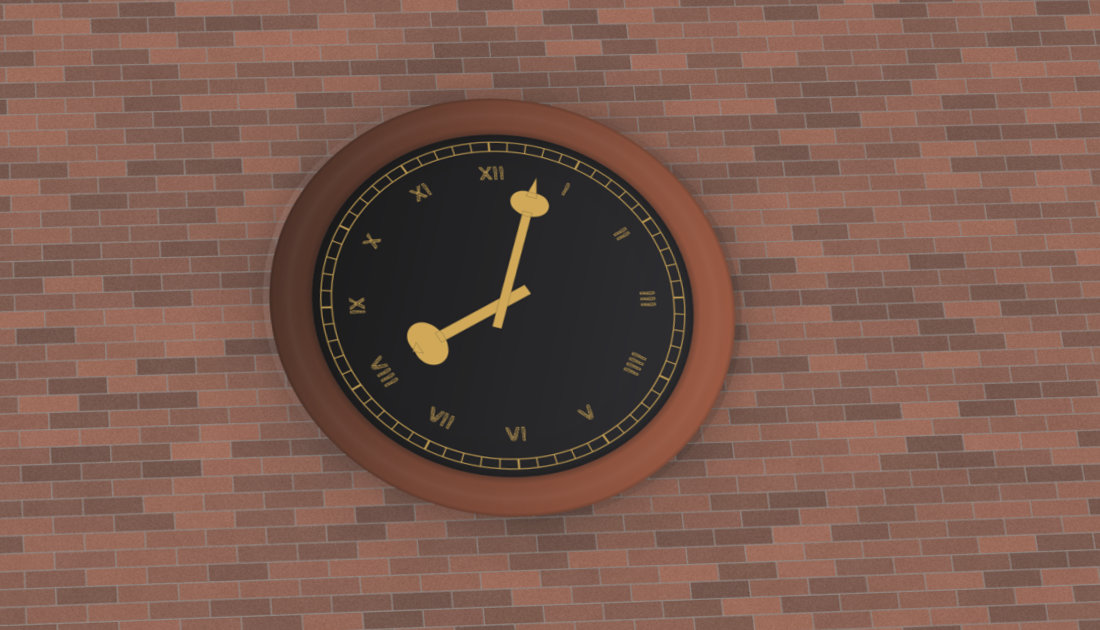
8.03
